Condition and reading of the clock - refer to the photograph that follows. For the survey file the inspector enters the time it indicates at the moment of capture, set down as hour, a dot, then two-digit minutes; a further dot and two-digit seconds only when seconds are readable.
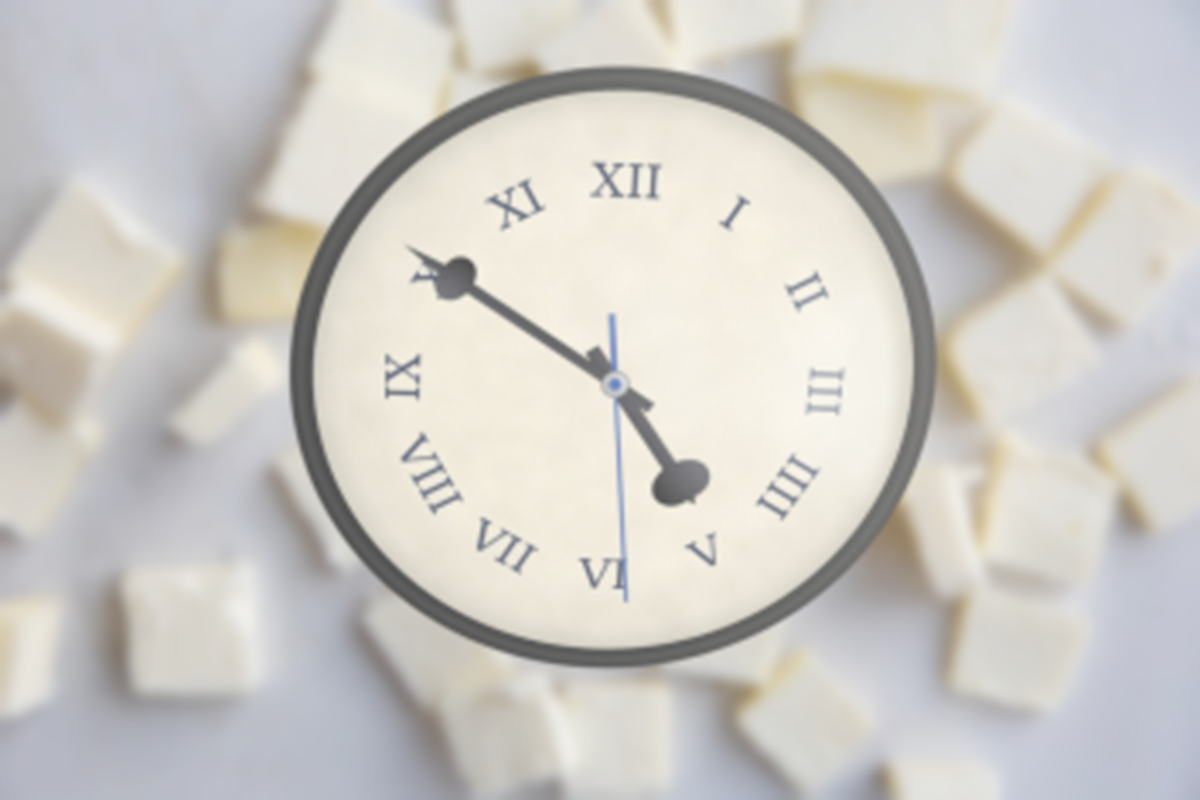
4.50.29
